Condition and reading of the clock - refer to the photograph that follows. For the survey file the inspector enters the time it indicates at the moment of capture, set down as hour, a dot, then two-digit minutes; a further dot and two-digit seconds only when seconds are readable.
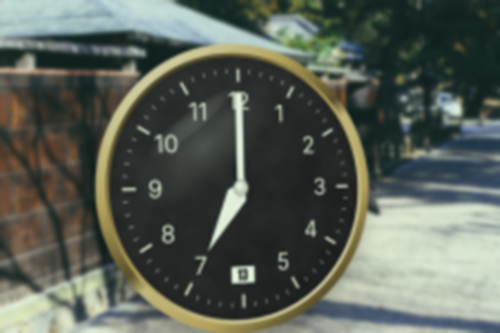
7.00
